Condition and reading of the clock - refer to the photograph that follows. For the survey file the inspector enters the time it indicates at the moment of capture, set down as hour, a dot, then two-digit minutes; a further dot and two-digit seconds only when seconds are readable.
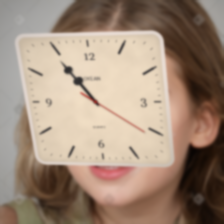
10.54.21
